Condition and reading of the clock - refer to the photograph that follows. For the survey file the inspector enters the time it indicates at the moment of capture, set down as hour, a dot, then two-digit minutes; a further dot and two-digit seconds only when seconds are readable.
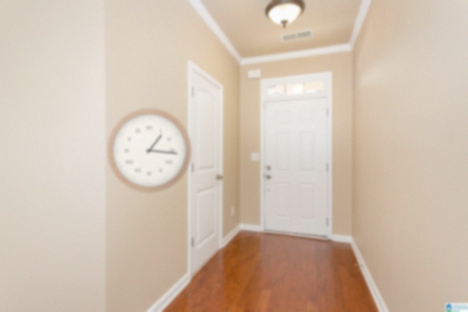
1.16
